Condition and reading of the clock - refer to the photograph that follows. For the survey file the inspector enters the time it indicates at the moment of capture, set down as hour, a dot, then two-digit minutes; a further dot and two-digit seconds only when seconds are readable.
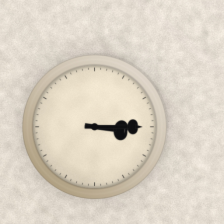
3.15
